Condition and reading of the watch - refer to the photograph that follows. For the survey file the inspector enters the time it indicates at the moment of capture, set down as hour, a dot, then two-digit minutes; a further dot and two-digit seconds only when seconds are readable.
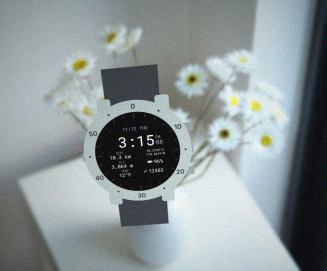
3.15
